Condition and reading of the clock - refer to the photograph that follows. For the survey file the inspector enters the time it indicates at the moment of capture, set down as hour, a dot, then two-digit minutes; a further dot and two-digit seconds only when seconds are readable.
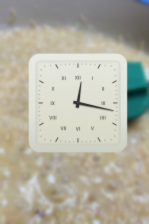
12.17
